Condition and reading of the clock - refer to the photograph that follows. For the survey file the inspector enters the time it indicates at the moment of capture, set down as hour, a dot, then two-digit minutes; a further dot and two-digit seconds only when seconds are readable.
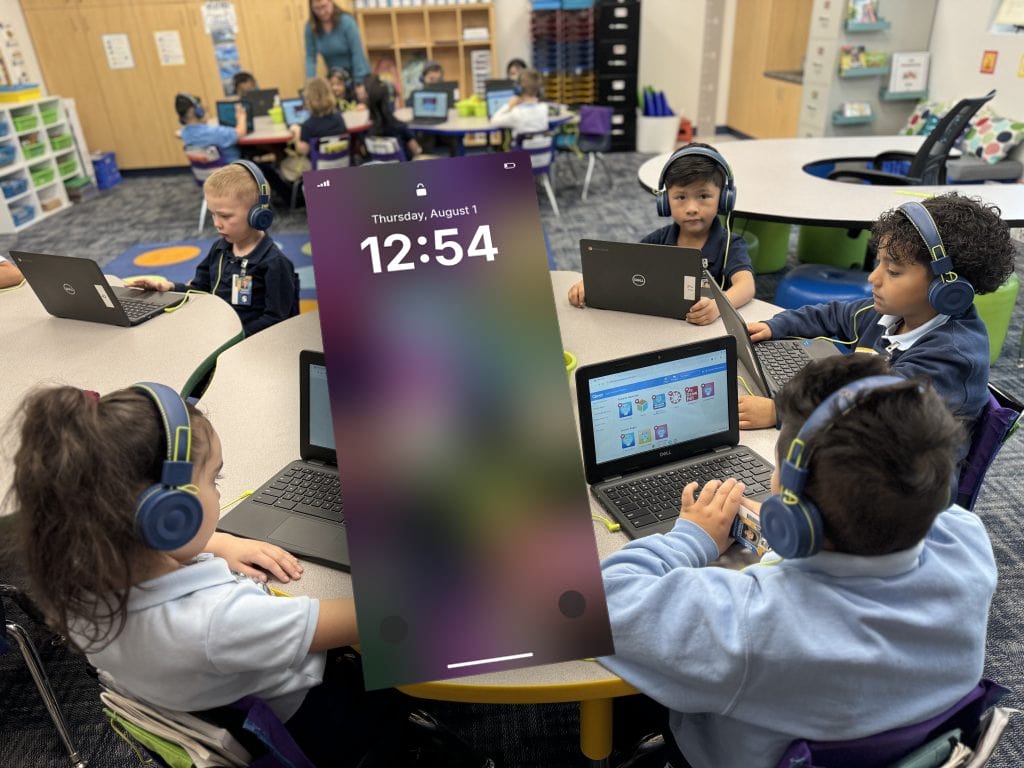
12.54
